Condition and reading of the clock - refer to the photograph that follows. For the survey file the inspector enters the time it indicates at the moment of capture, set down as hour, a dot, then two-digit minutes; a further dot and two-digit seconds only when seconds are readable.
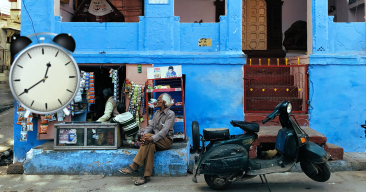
12.40
